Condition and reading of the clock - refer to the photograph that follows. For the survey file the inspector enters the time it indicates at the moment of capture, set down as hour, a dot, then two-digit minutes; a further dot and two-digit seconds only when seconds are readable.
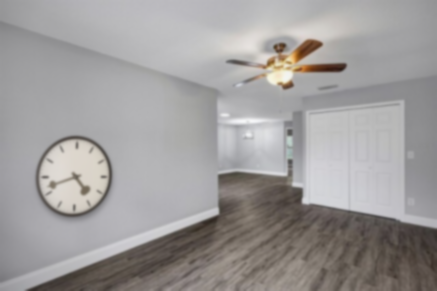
4.42
